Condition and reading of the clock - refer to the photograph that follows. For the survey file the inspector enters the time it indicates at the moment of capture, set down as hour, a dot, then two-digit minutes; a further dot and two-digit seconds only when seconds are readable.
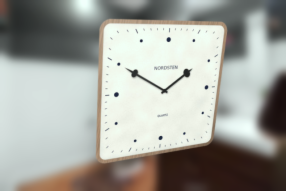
1.50
